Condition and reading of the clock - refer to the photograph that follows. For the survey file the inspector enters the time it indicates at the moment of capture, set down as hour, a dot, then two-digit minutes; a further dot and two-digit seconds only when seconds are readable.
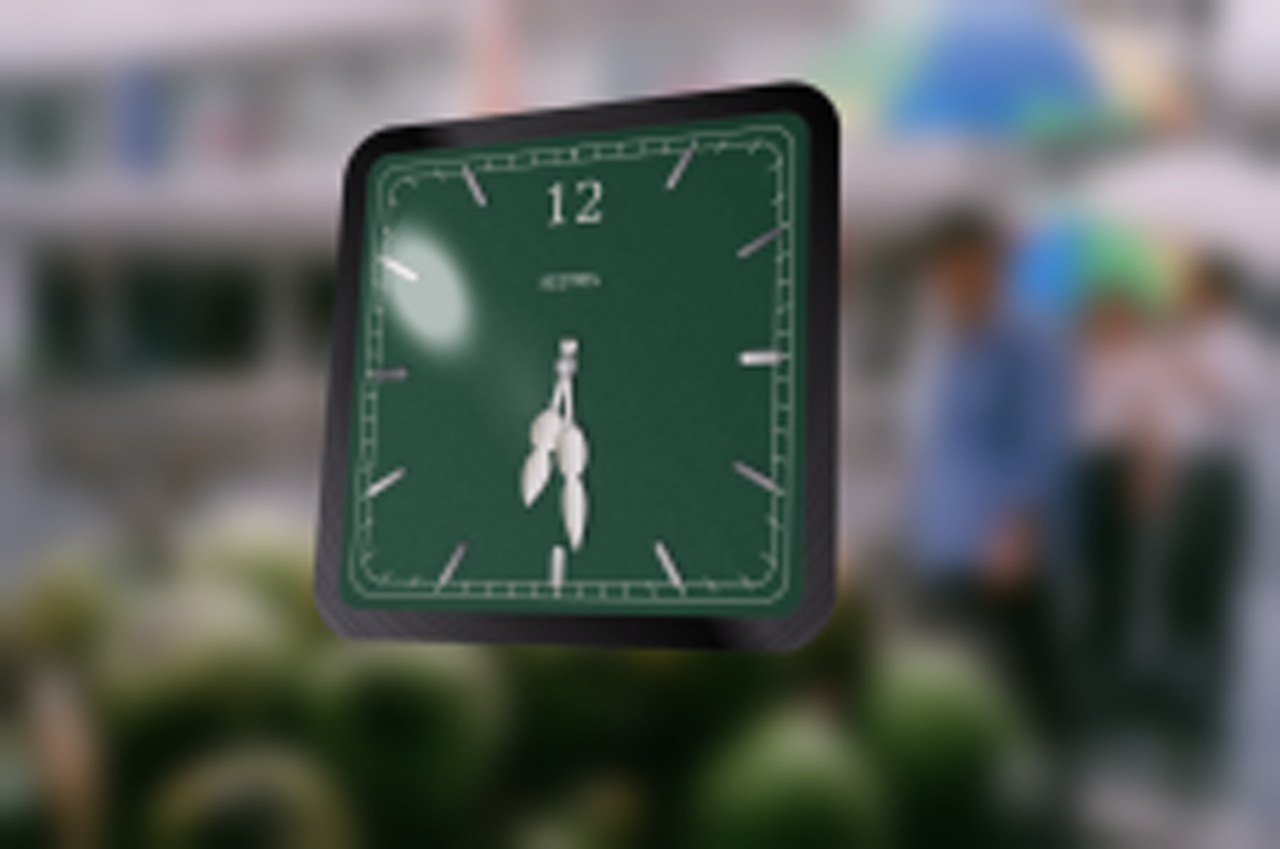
6.29
